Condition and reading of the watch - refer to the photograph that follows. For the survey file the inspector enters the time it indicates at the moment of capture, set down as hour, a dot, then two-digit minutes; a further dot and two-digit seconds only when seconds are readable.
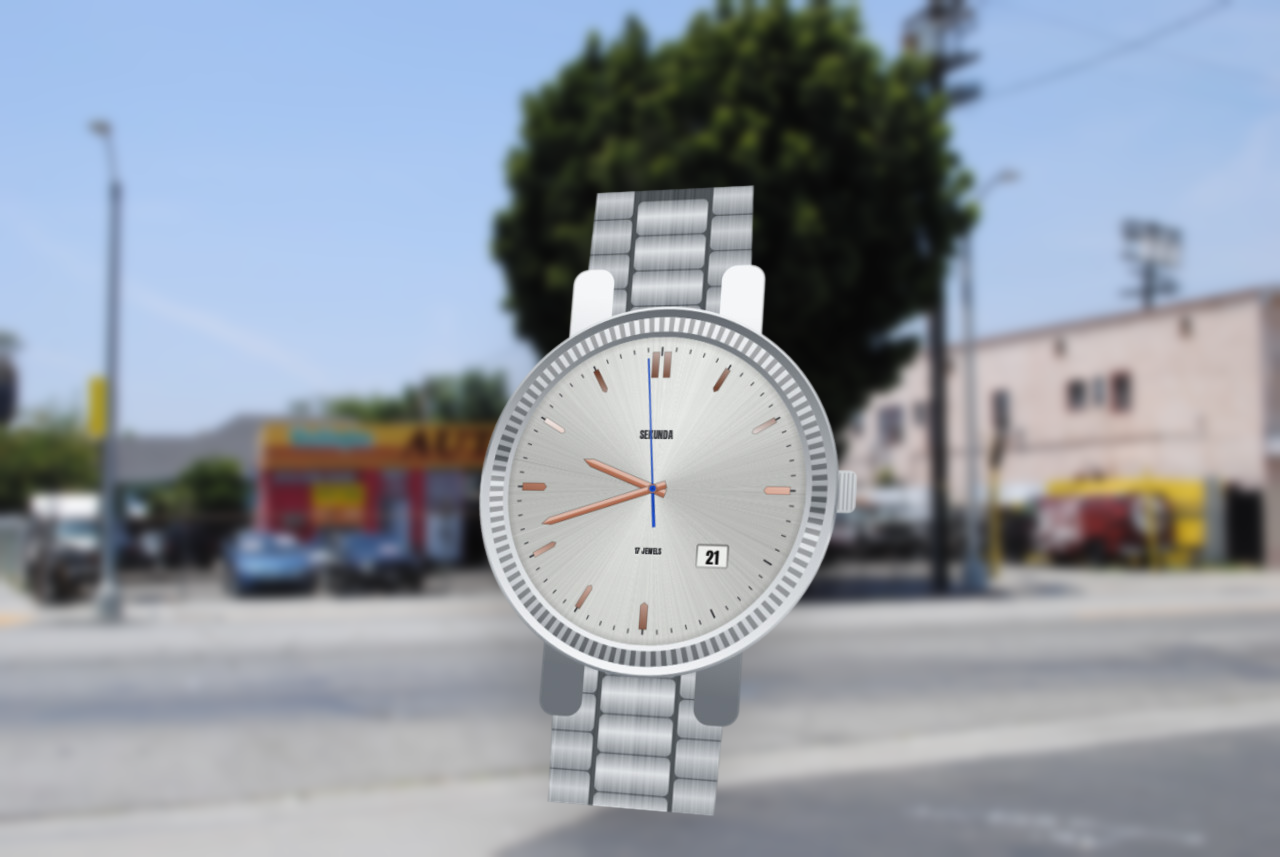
9.41.59
